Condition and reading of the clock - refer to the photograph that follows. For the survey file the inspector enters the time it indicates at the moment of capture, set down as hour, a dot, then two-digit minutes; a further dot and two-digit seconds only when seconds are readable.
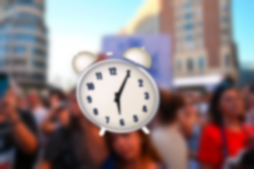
6.05
